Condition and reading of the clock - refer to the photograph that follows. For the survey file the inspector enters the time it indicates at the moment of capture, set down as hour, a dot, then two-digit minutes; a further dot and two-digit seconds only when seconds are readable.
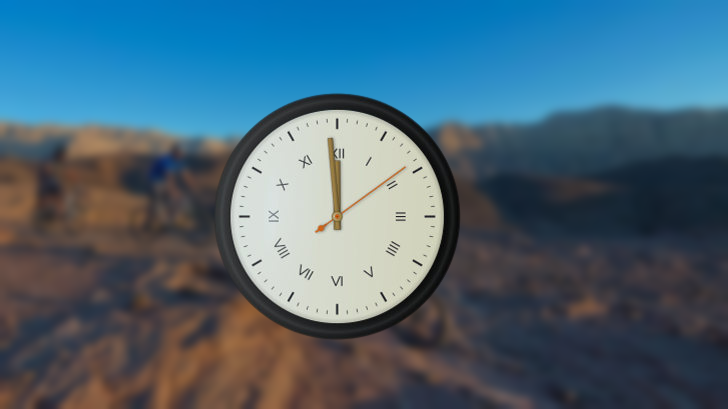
11.59.09
